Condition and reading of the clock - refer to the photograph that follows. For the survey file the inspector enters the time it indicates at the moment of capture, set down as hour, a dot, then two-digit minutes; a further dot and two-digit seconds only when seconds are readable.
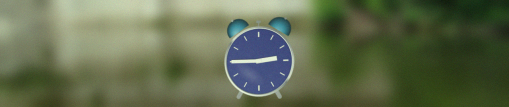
2.45
